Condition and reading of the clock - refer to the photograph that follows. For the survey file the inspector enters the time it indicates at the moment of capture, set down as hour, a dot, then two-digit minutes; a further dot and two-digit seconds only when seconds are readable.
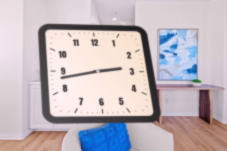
2.43
